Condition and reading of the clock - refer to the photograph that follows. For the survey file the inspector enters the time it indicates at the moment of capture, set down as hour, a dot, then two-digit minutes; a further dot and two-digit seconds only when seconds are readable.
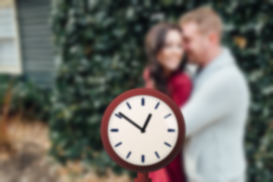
12.51
